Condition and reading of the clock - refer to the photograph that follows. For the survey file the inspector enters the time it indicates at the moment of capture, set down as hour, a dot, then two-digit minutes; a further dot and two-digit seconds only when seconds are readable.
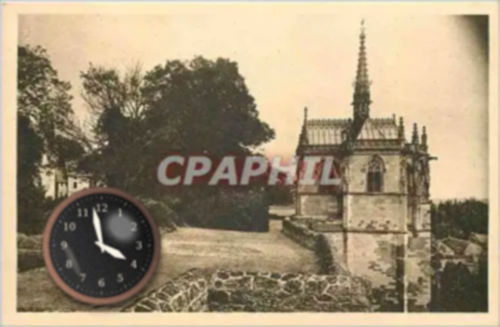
3.58
